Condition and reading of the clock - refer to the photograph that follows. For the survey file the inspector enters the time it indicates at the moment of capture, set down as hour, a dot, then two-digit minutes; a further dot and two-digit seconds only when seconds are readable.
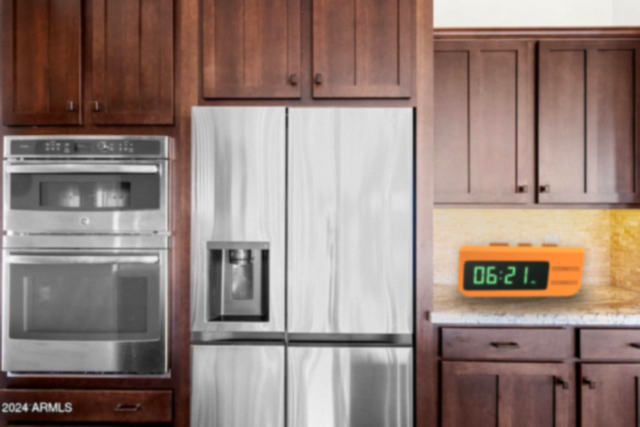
6.21
